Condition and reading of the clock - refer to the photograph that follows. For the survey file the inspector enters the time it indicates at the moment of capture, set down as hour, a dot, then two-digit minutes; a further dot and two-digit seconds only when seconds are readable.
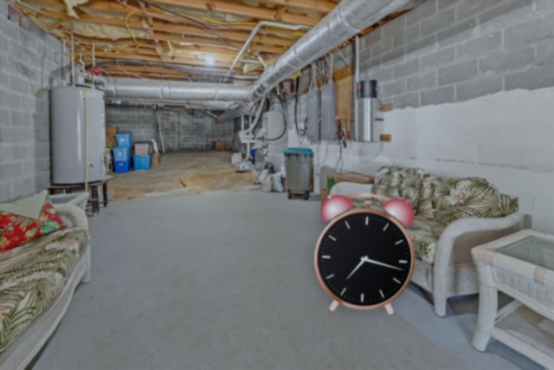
7.17
